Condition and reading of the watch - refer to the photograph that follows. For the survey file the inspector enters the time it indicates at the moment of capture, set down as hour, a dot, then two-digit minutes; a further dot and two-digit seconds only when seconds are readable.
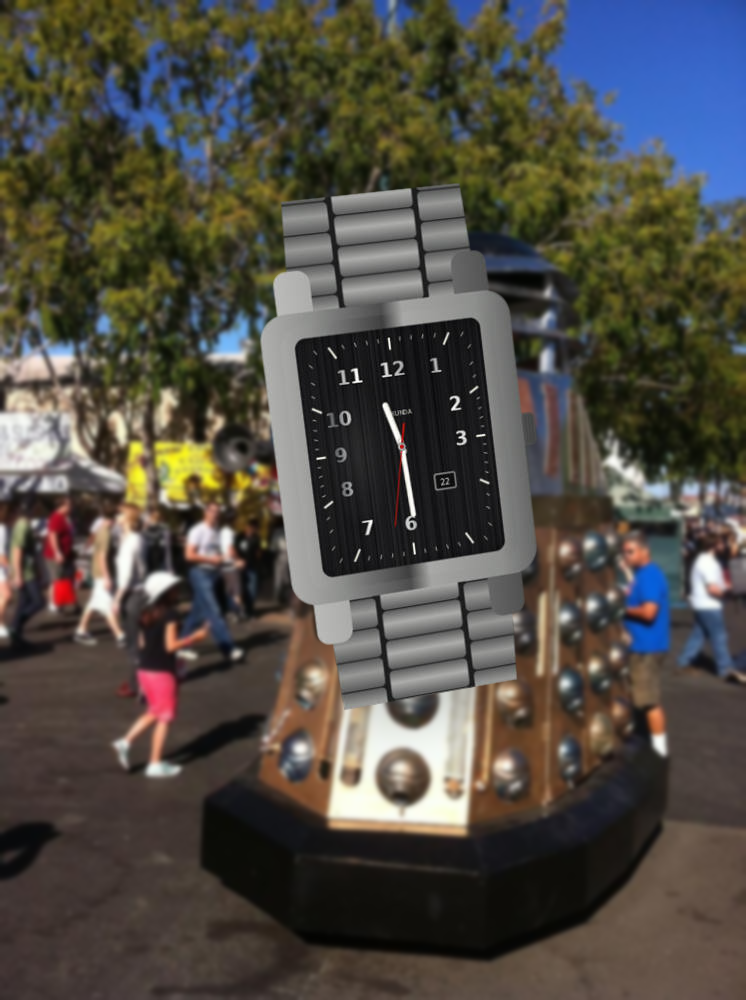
11.29.32
